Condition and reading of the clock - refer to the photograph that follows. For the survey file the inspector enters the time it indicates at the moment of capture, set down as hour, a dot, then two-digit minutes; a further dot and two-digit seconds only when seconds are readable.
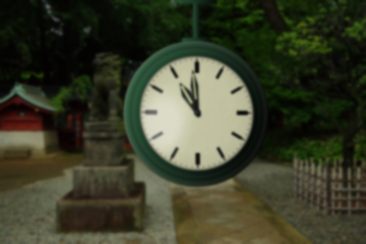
10.59
